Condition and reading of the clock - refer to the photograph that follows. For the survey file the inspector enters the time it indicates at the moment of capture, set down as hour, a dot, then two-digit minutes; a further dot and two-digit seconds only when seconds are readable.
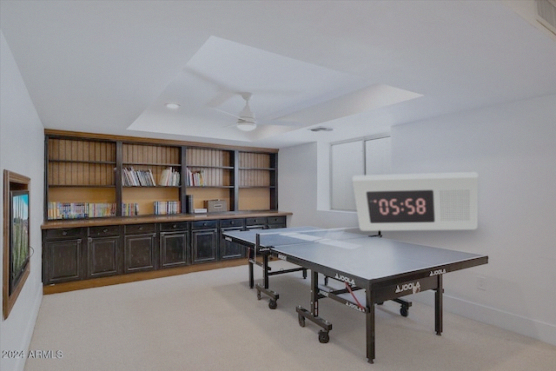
5.58
